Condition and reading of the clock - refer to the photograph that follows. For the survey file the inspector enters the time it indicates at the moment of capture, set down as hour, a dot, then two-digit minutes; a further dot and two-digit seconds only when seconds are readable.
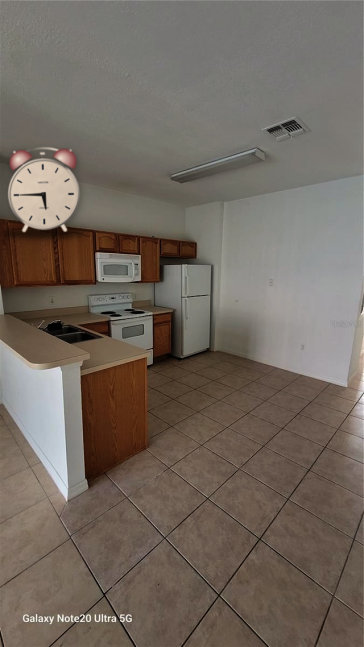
5.45
